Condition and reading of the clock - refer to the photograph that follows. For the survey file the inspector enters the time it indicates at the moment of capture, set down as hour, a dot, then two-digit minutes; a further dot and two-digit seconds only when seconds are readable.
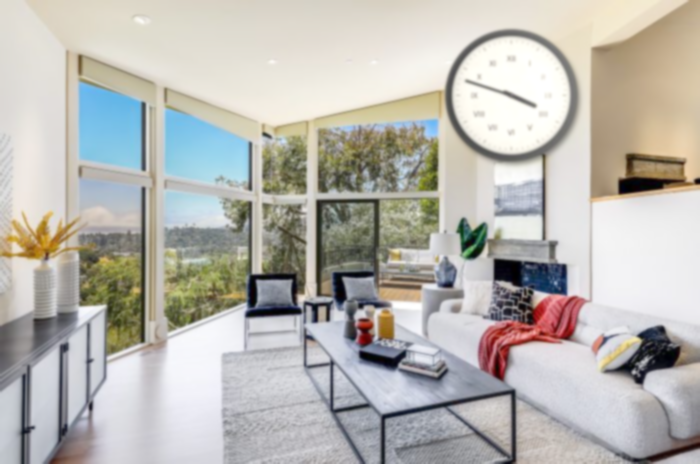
3.48
